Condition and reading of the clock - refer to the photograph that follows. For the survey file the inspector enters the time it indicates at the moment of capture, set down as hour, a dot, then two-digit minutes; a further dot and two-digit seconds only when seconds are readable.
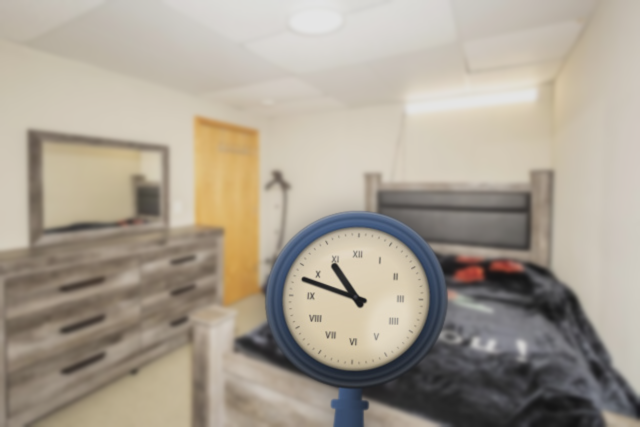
10.48
